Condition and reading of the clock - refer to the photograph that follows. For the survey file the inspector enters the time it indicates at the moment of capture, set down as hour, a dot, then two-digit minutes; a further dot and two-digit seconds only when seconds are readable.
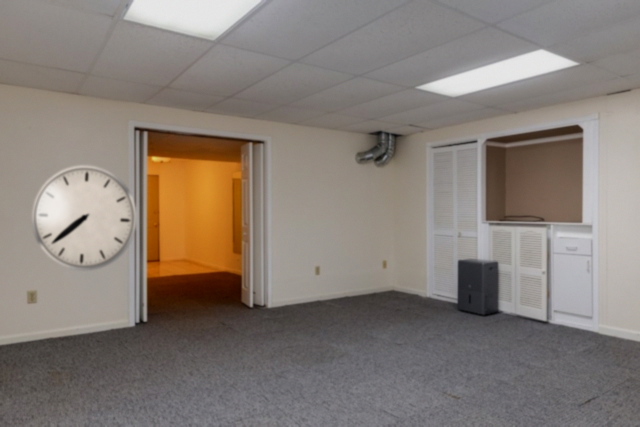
7.38
